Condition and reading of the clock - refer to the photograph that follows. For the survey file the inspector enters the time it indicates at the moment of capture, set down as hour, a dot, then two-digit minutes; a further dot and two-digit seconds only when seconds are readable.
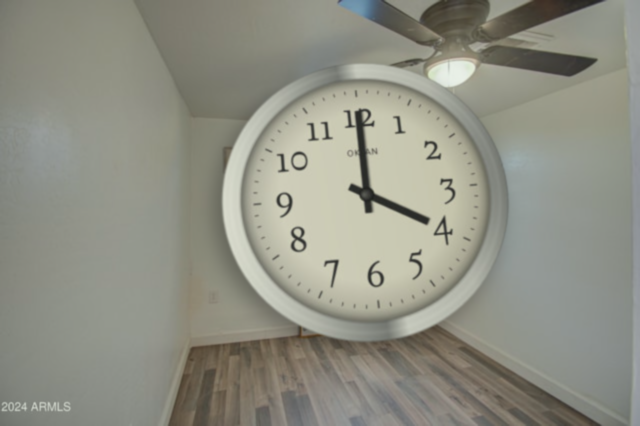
4.00
